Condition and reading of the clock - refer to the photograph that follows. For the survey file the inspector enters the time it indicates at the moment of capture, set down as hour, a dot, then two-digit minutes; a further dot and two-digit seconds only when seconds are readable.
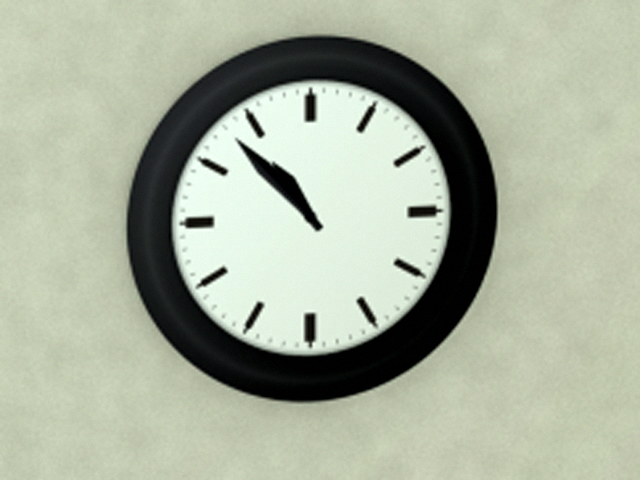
10.53
